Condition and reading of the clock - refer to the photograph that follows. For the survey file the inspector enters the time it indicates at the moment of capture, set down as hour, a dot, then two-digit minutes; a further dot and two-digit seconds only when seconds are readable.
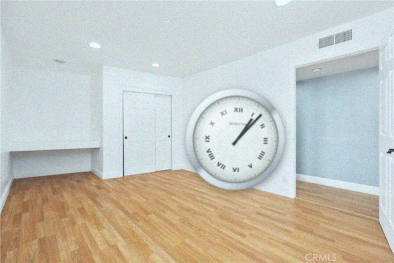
1.07
